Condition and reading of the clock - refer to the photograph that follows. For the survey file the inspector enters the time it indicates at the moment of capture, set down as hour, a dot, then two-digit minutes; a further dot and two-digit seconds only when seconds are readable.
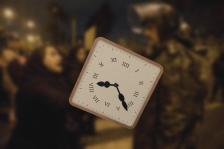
8.22
